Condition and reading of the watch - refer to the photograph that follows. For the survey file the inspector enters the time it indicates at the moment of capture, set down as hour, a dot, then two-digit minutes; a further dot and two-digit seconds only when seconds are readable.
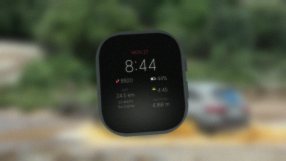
8.44
